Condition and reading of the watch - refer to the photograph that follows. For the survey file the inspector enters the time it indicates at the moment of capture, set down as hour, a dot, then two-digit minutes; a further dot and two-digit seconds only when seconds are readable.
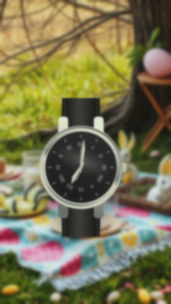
7.01
